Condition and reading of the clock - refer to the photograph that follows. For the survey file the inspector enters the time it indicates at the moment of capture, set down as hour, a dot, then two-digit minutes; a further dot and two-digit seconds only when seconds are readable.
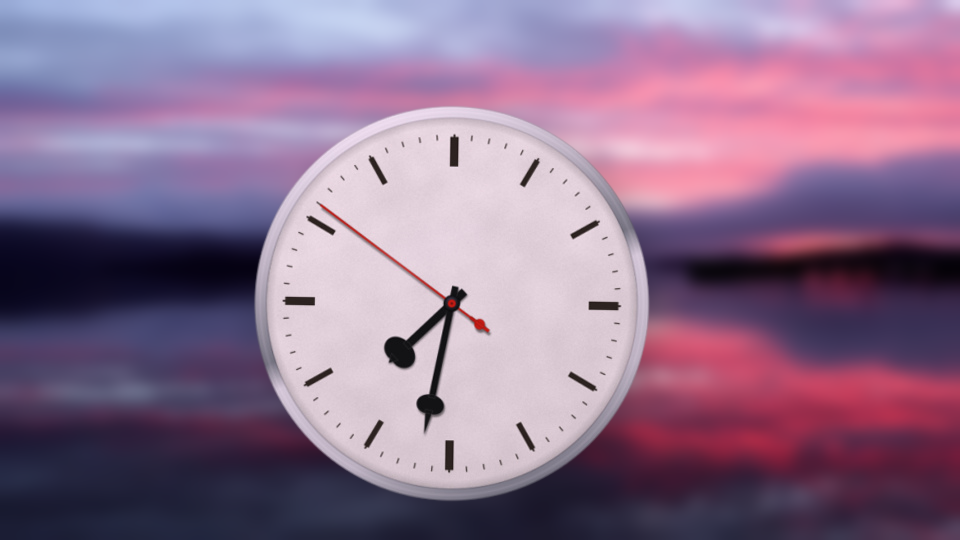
7.31.51
